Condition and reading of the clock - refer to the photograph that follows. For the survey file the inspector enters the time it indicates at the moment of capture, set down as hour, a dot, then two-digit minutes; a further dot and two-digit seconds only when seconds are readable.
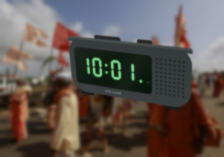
10.01
